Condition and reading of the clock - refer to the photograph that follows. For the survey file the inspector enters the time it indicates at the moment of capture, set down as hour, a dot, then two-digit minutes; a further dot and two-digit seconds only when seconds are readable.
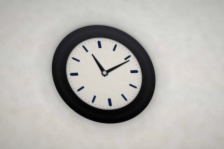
11.11
